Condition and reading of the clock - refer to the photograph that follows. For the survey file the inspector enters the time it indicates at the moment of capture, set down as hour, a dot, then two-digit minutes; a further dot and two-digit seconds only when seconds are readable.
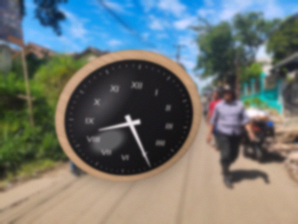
8.25
